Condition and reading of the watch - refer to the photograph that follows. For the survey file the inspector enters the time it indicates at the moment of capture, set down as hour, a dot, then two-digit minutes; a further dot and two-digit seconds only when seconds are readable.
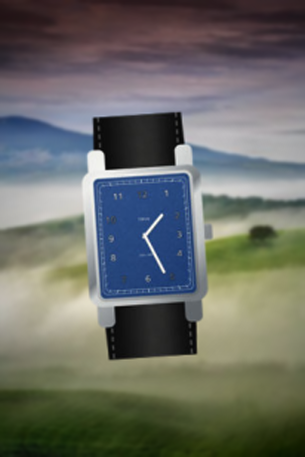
1.26
